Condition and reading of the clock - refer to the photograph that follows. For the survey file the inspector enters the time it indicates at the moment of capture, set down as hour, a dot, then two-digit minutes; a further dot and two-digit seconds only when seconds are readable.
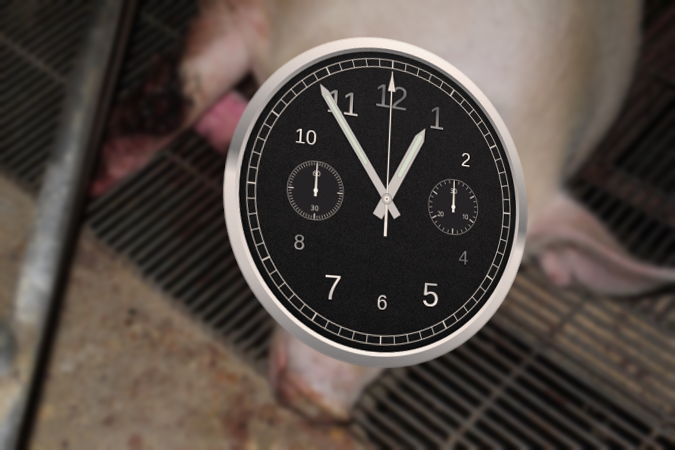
12.54
